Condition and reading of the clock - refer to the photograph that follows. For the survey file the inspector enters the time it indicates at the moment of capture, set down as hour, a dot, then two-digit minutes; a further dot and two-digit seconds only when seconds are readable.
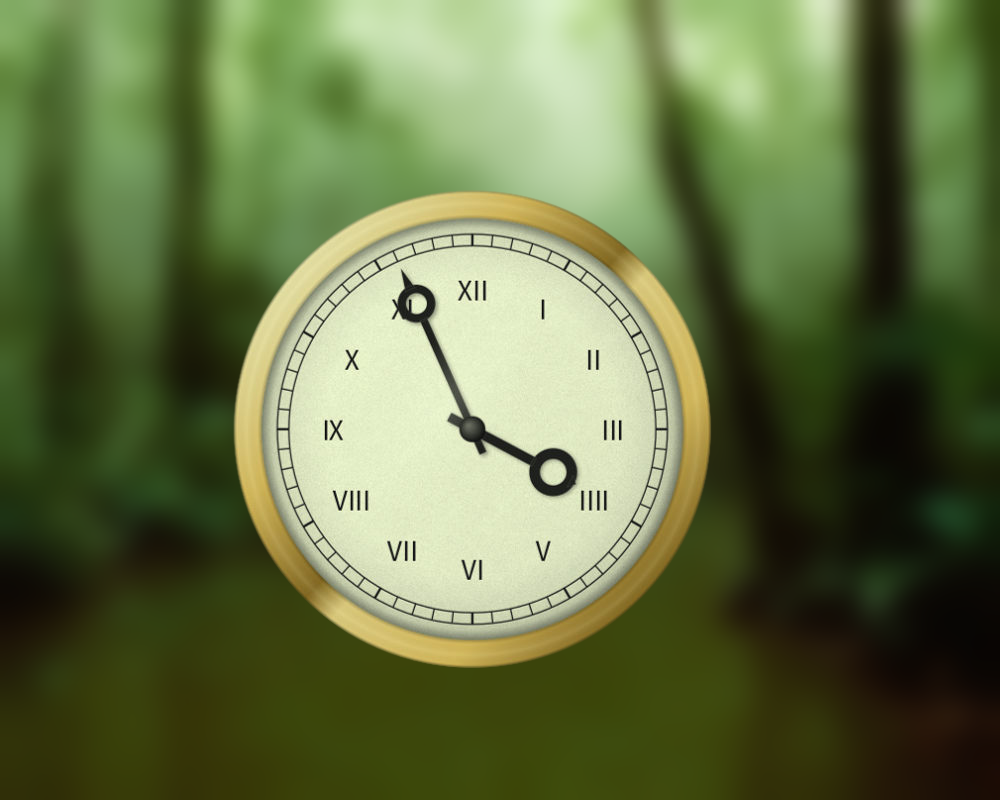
3.56
